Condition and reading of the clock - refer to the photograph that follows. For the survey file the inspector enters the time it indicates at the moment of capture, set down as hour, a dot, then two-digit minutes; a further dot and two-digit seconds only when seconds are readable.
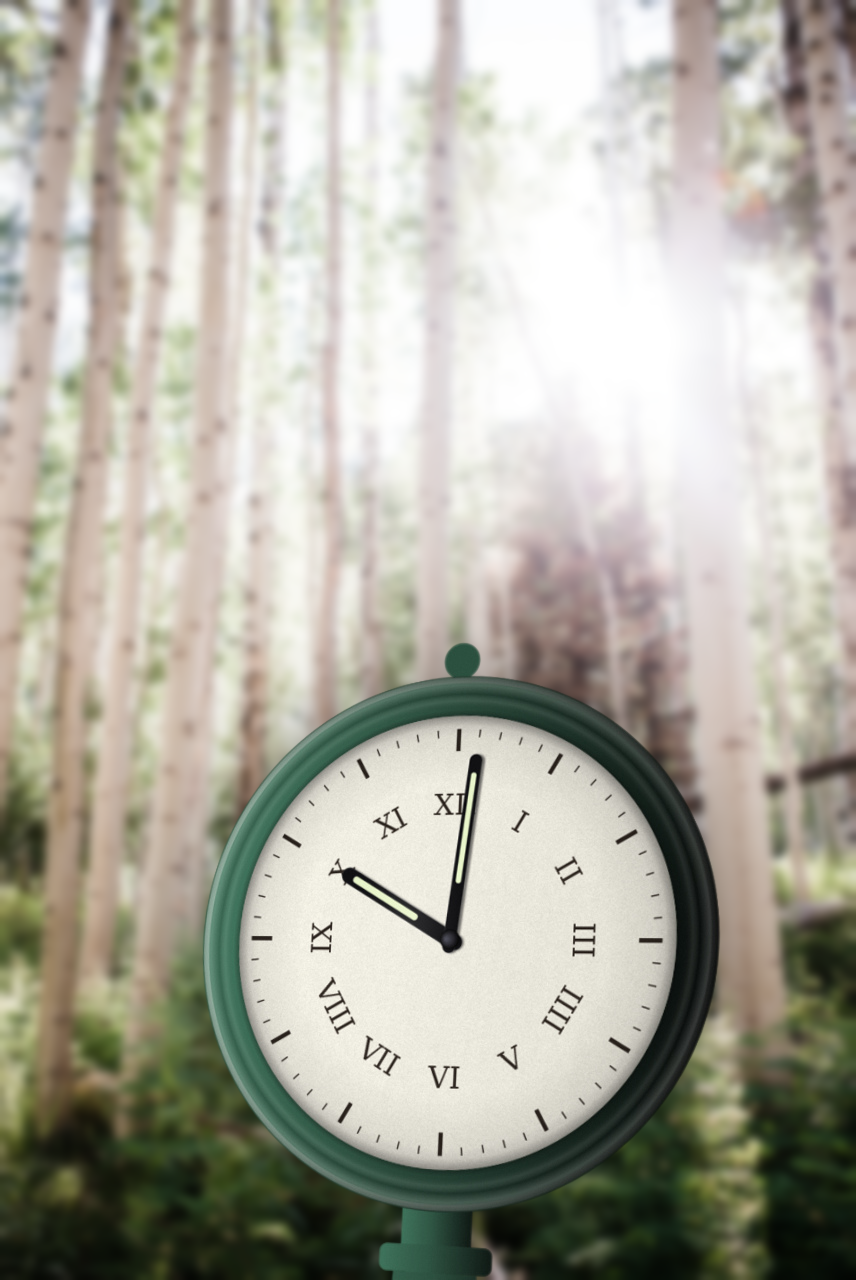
10.01
